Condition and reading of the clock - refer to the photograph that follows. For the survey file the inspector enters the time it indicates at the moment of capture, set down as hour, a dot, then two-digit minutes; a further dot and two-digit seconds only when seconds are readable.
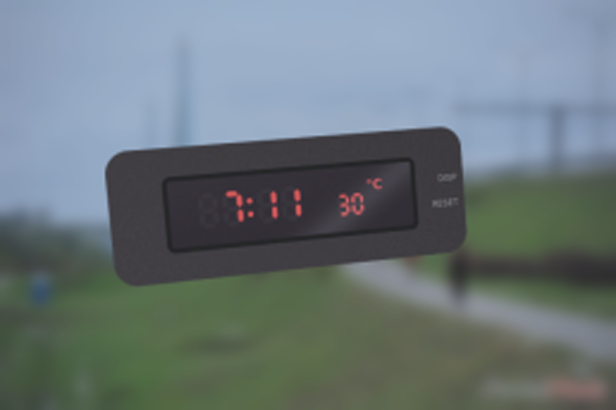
7.11
